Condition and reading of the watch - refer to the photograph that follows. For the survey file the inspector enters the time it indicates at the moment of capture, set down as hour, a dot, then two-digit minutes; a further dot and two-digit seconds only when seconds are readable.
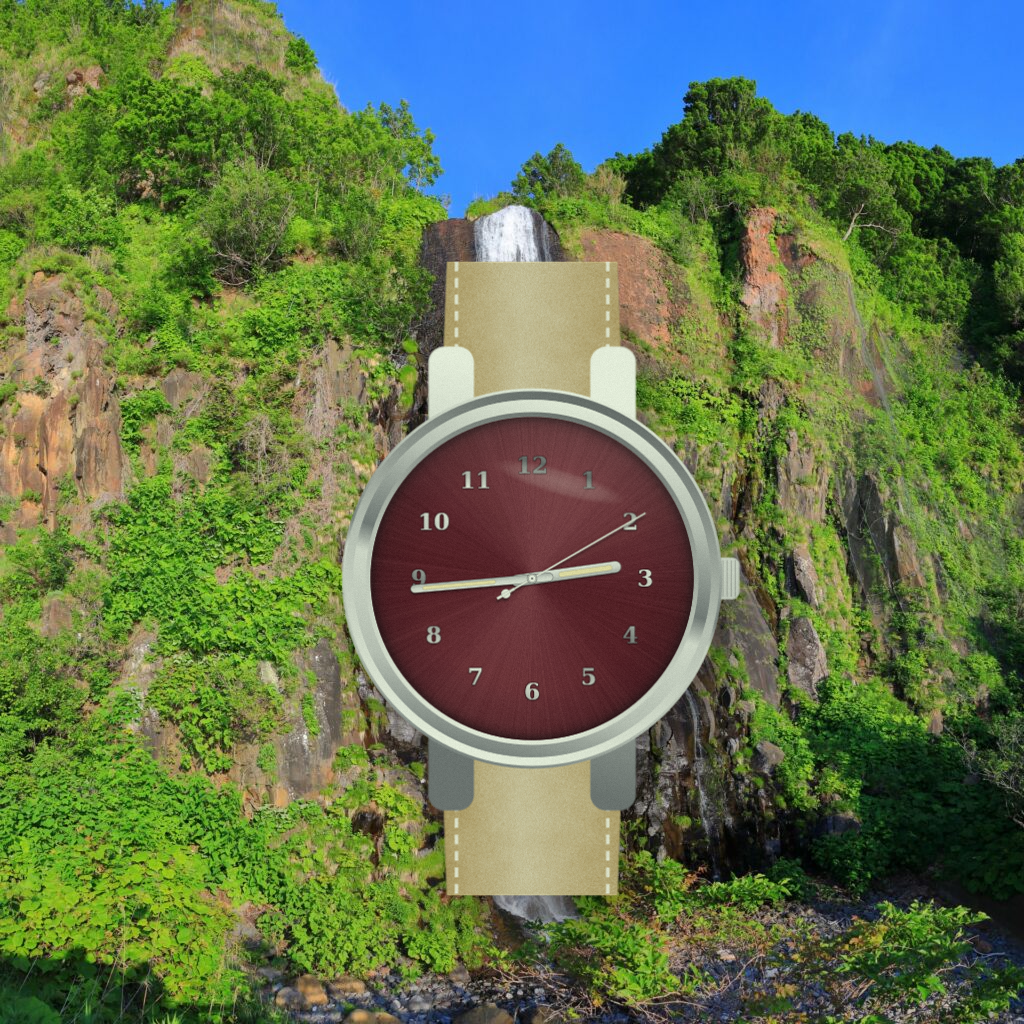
2.44.10
